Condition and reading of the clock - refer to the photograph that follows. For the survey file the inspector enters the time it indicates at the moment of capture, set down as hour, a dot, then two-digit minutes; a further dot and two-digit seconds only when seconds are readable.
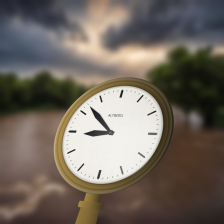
8.52
